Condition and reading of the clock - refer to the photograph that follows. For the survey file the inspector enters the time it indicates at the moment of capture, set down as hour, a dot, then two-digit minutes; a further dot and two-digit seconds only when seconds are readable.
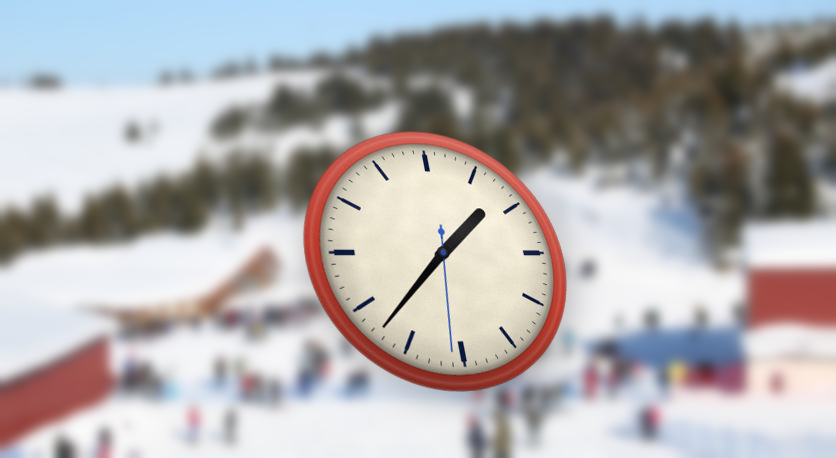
1.37.31
